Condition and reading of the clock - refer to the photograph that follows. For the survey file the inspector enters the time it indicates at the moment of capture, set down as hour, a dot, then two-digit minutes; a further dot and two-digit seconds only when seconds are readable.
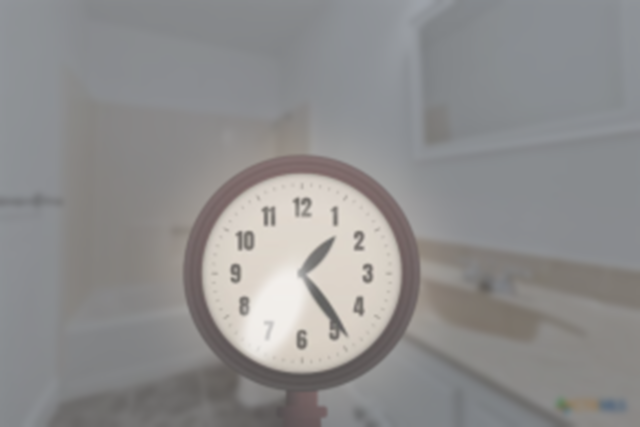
1.24
